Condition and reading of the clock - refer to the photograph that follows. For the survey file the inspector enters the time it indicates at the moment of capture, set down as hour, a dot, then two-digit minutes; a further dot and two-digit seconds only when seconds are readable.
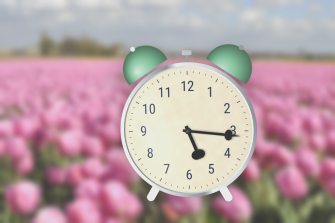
5.16
